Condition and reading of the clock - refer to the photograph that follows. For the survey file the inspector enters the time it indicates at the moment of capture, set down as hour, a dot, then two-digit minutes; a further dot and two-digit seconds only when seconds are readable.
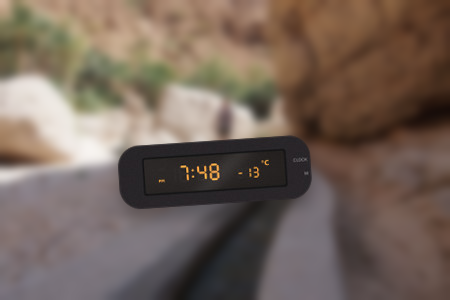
7.48
